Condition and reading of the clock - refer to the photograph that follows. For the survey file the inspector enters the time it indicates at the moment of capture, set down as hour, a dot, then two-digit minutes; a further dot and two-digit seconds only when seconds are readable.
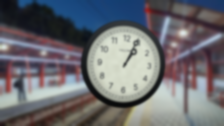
1.04
